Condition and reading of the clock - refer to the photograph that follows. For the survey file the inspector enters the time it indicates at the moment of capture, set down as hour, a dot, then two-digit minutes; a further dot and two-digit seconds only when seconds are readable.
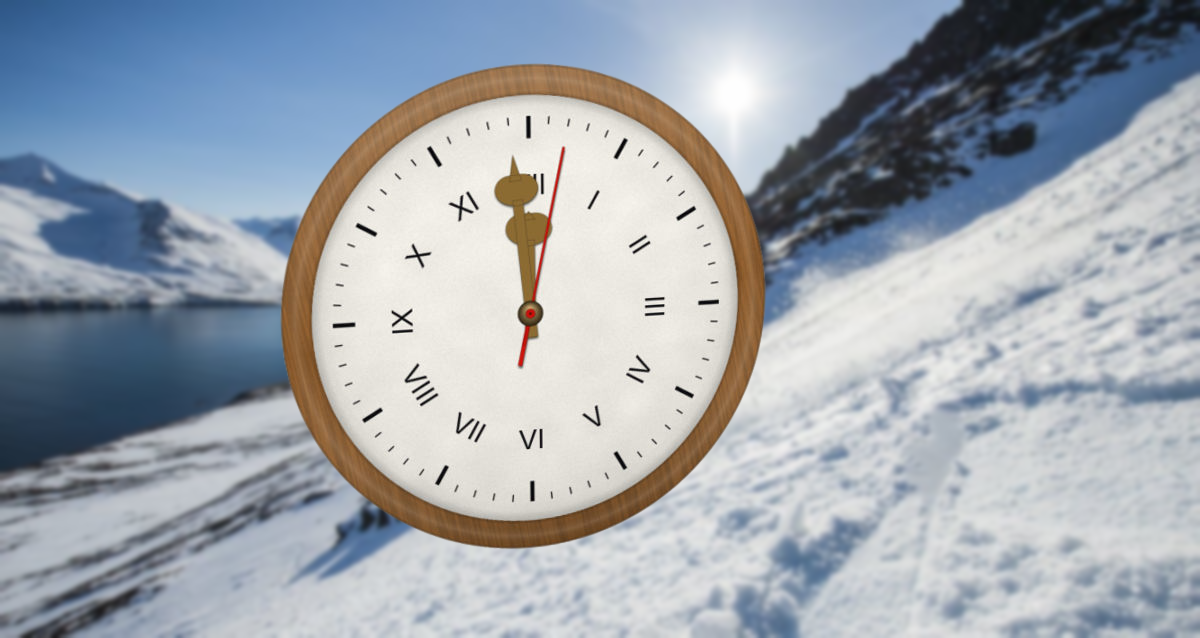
11.59.02
